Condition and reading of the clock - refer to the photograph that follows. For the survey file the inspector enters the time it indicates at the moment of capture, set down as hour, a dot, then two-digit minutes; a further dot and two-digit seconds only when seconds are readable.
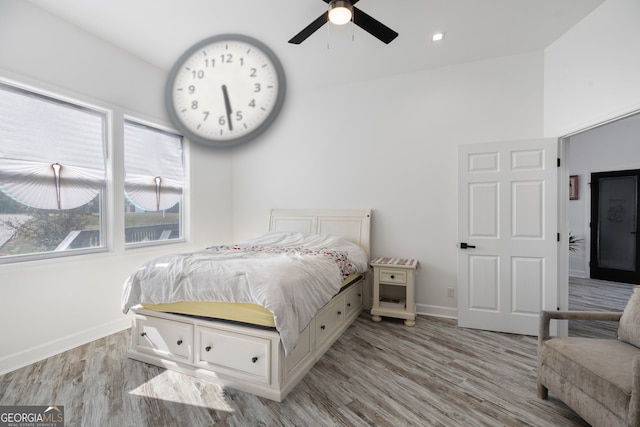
5.28
